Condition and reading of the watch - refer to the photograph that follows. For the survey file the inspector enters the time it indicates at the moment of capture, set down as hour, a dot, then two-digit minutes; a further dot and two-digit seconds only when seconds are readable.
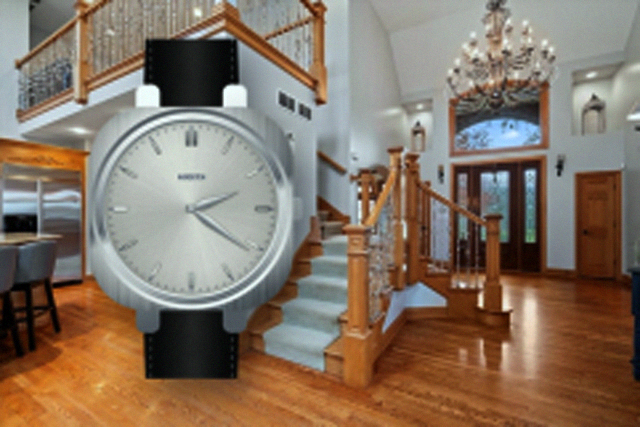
2.21
